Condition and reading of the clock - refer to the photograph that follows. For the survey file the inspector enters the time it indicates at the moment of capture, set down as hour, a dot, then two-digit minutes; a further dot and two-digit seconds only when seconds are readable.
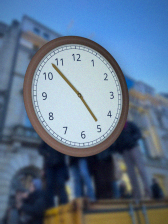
4.53
